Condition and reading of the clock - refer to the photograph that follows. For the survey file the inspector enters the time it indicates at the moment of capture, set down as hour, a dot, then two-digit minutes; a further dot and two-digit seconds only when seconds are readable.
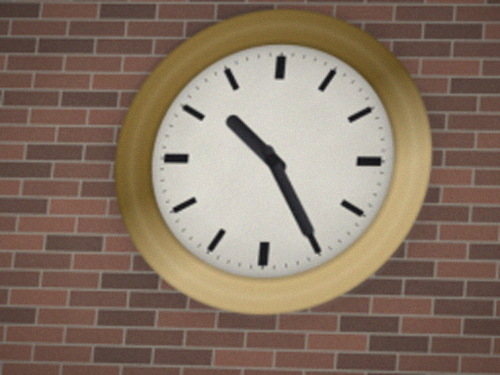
10.25
